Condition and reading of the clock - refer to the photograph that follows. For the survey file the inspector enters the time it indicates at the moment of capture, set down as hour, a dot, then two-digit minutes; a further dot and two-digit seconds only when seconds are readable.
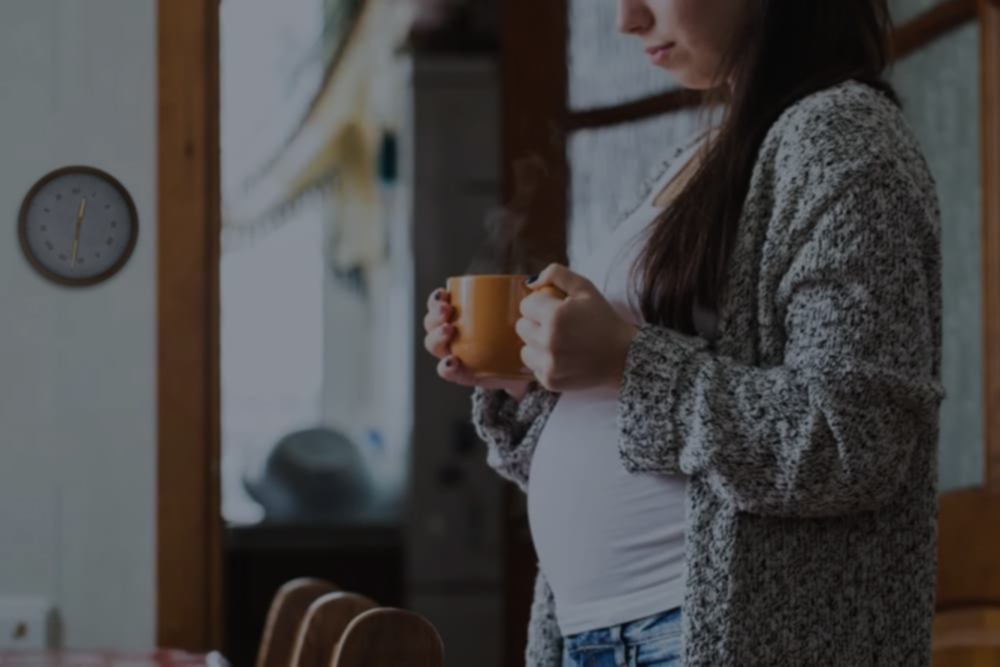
12.32
